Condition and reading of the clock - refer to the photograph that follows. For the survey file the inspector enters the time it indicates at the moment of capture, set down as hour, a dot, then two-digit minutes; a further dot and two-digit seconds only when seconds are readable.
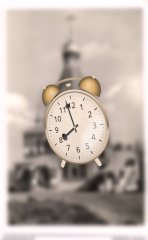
7.58
